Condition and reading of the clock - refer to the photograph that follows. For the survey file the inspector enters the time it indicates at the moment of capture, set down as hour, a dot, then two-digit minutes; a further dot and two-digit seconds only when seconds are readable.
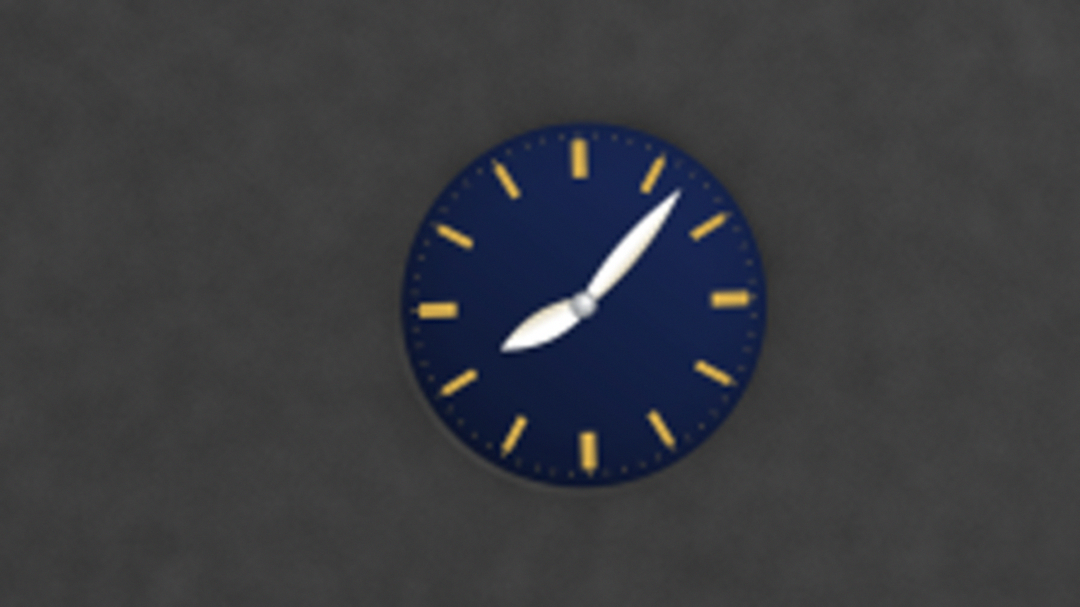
8.07
